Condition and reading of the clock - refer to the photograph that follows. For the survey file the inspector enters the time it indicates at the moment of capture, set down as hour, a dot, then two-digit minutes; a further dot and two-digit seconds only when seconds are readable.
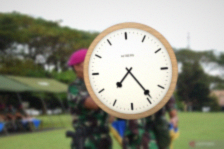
7.24
